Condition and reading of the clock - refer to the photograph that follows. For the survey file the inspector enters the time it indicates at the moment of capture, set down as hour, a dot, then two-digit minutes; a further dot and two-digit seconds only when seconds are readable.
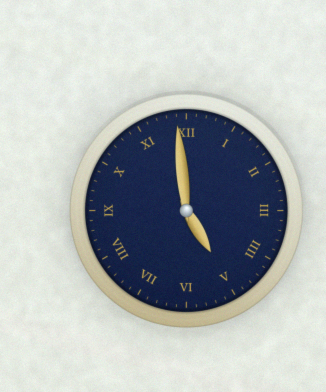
4.59
